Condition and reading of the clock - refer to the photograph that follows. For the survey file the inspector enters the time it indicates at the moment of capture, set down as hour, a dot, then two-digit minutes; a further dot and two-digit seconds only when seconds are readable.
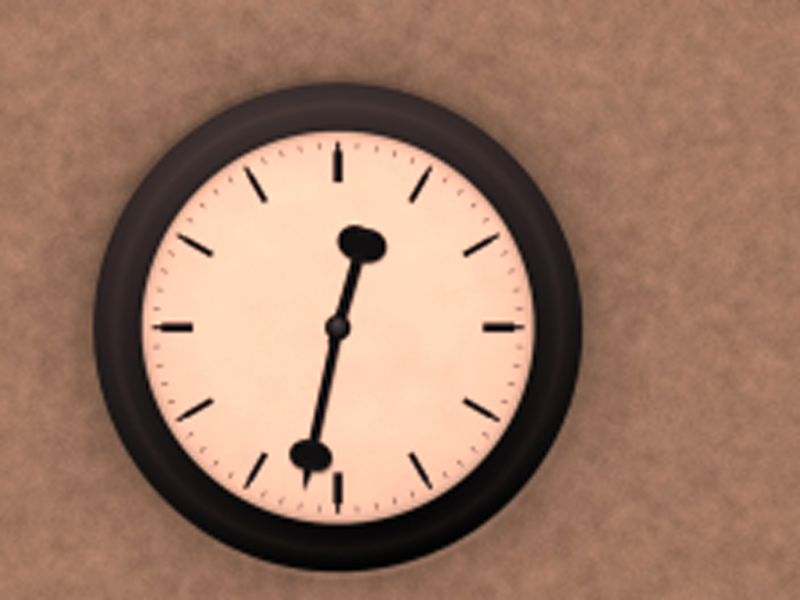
12.32
